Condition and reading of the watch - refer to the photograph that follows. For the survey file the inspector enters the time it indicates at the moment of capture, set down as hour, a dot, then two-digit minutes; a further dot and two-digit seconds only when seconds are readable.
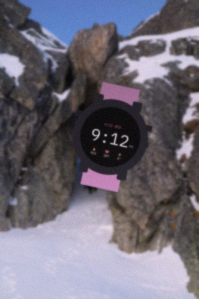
9.12
